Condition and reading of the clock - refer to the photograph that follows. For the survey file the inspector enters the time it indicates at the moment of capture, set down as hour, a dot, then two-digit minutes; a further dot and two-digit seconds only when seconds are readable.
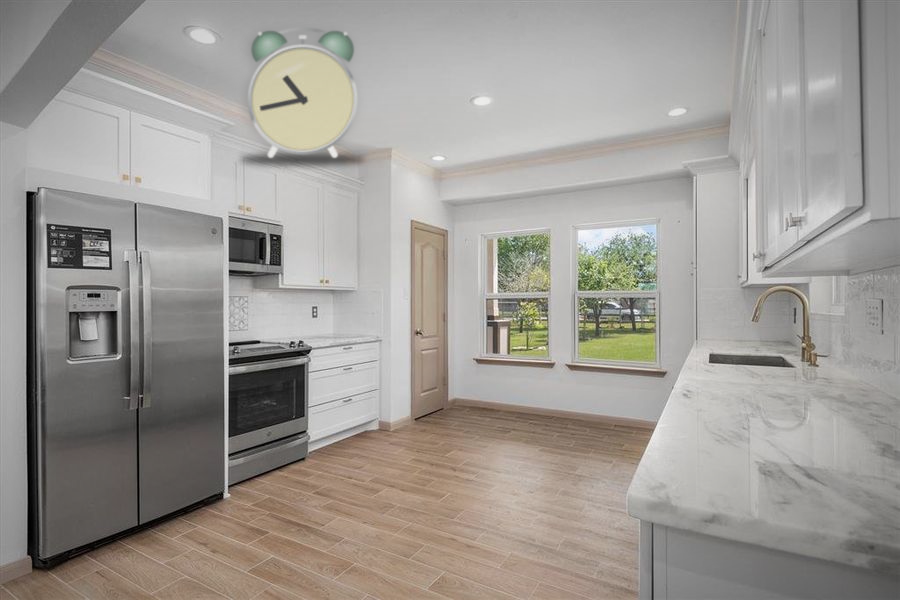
10.43
